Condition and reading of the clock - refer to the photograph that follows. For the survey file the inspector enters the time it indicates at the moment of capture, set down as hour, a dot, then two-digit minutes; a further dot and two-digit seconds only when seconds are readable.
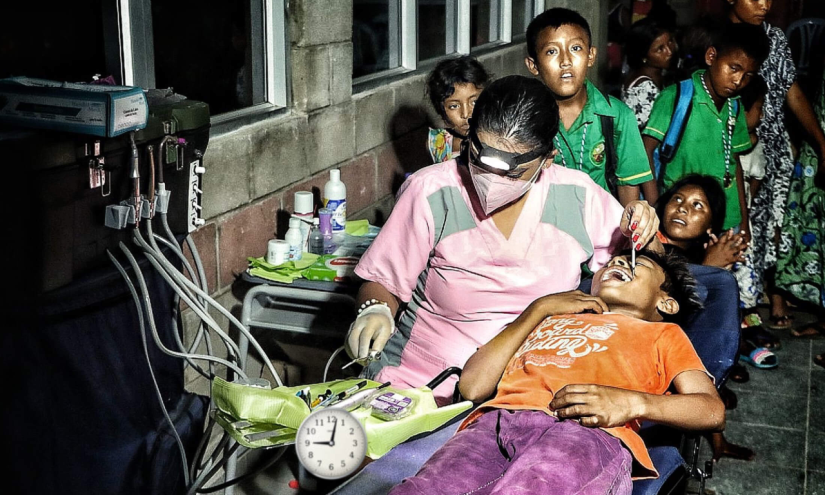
9.02
